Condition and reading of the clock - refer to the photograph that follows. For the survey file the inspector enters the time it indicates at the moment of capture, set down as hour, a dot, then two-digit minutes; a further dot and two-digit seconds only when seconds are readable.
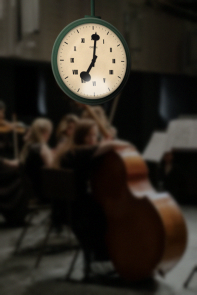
7.01
